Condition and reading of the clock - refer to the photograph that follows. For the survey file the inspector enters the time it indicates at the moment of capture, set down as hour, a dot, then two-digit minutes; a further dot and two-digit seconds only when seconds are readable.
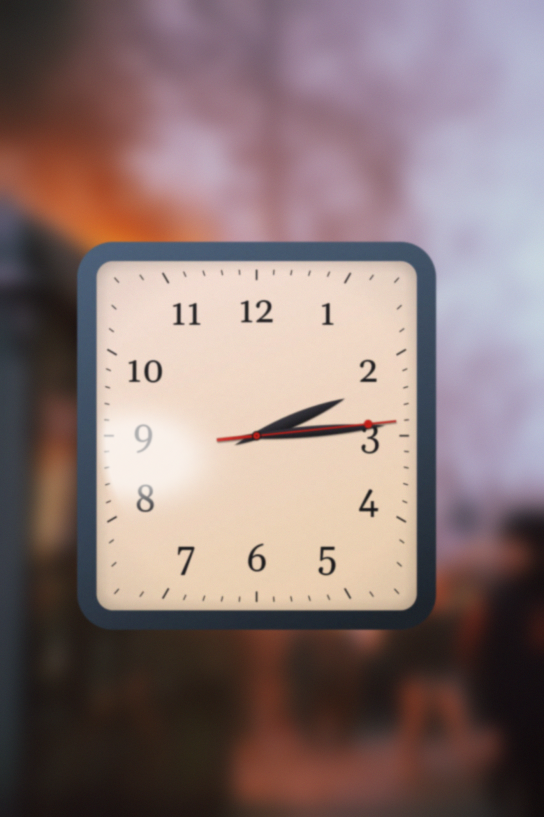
2.14.14
